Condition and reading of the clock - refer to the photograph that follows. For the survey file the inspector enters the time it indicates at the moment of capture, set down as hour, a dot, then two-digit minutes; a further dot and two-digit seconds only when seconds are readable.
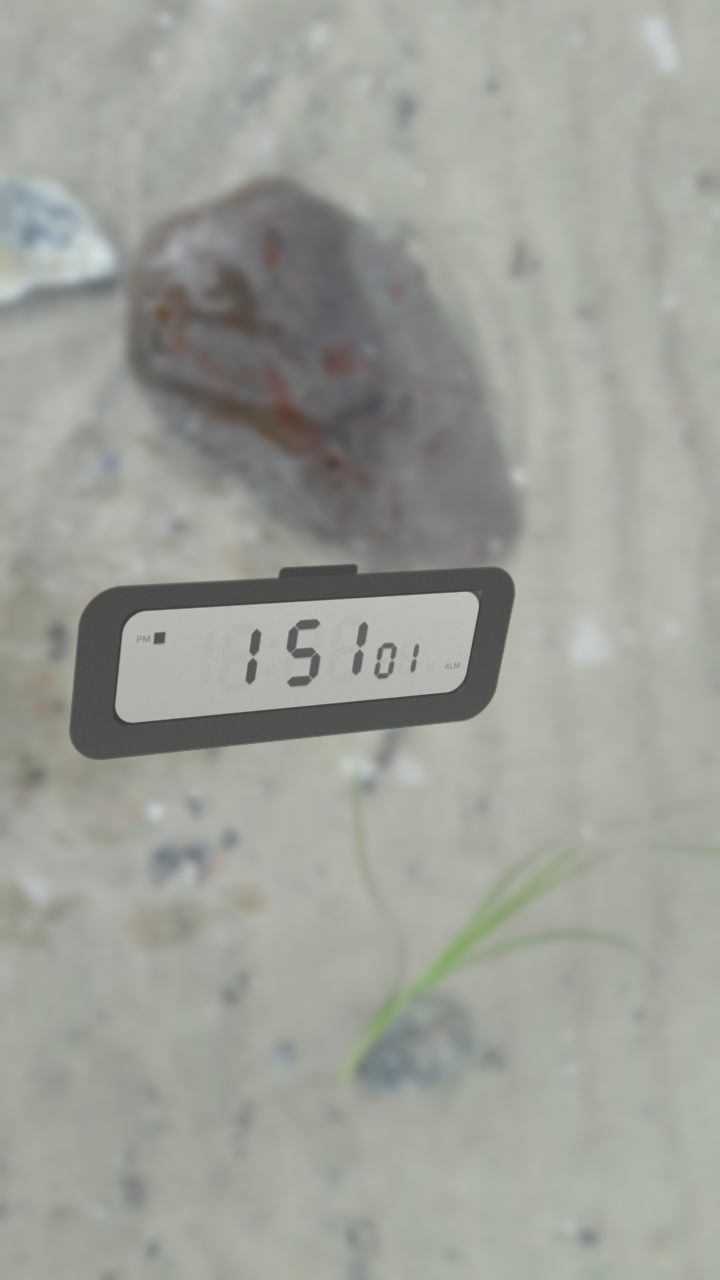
1.51.01
